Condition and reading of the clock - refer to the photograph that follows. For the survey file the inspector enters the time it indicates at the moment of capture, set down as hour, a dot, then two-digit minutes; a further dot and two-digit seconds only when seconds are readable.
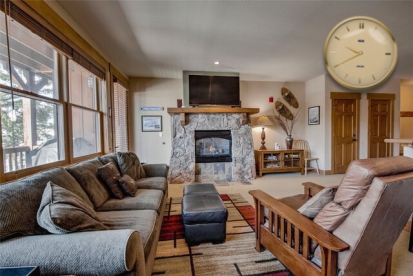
9.40
